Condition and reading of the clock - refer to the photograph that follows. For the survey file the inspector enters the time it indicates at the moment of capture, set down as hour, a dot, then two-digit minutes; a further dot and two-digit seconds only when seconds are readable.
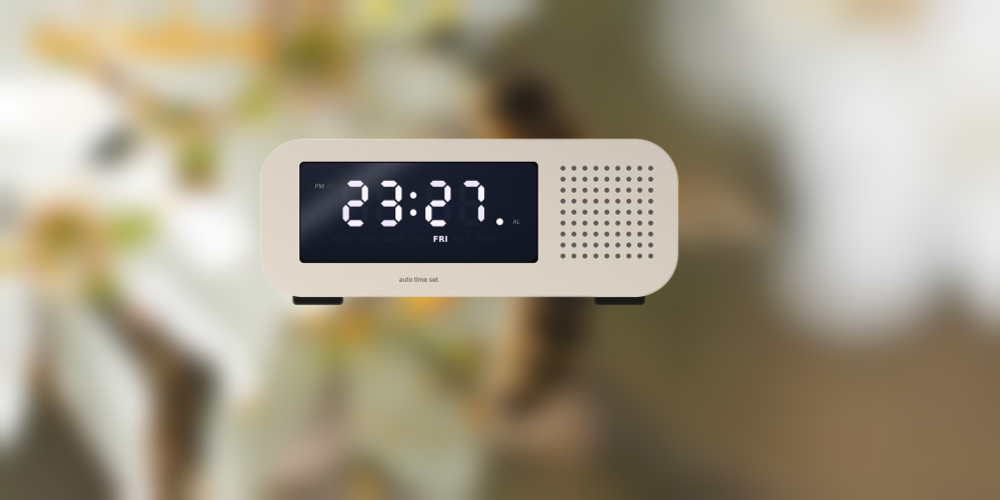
23.27
